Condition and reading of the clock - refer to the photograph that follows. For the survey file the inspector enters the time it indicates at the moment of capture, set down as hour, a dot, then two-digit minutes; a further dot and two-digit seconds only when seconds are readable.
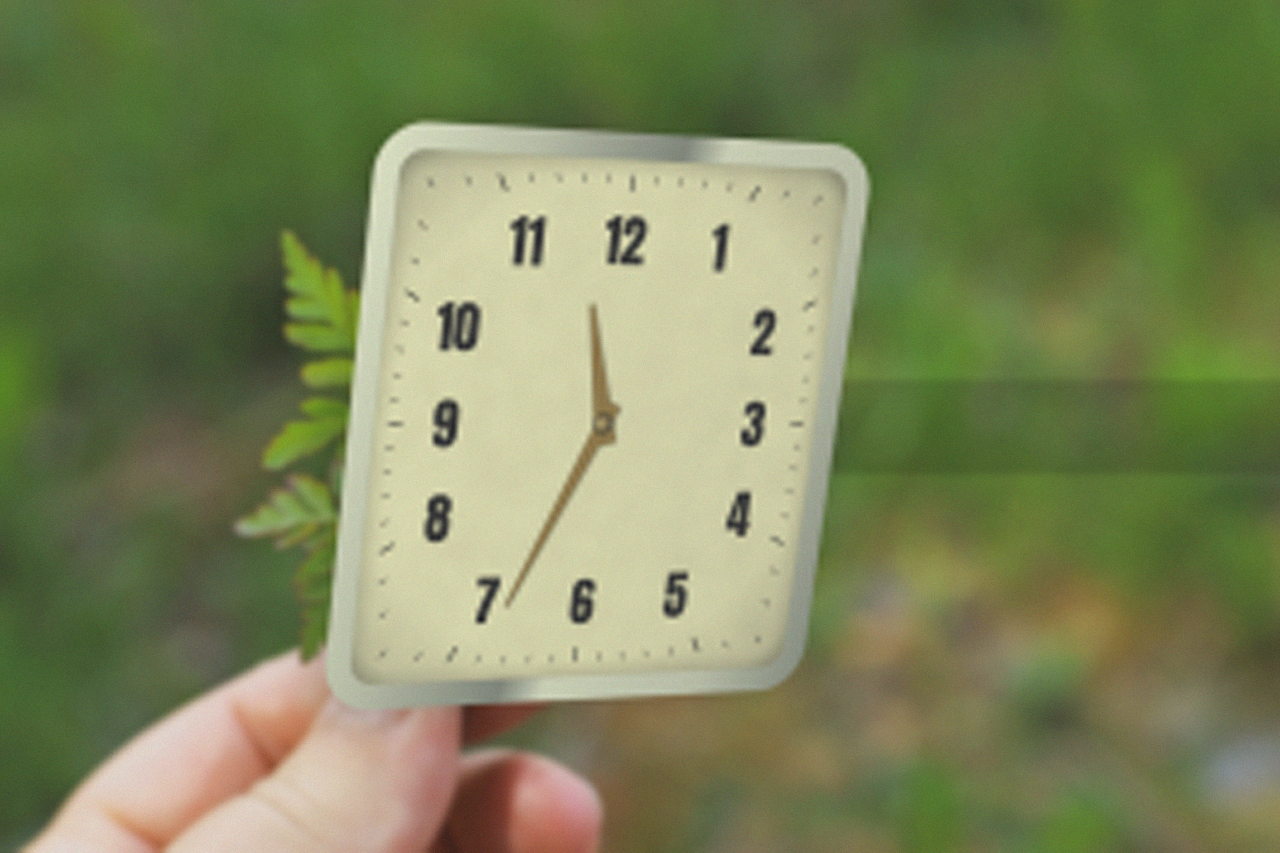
11.34
